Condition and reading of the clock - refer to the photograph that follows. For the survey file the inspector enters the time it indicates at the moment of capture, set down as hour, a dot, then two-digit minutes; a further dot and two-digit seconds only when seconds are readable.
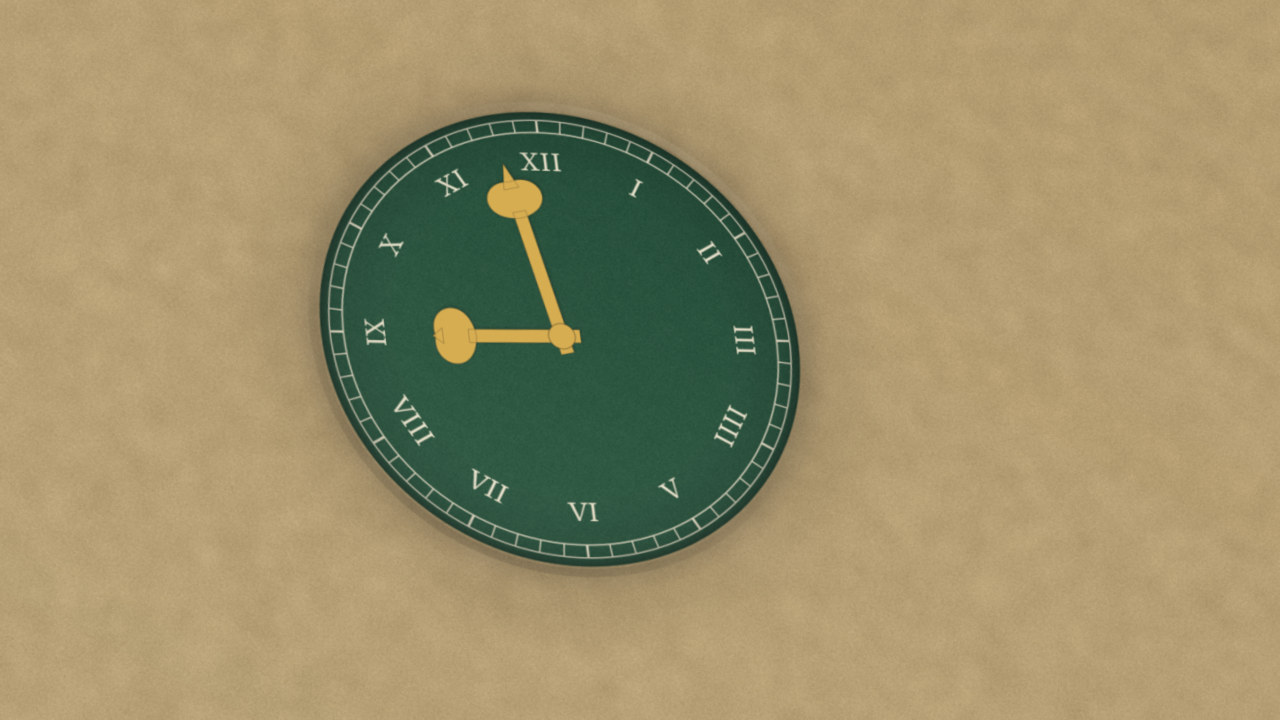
8.58
